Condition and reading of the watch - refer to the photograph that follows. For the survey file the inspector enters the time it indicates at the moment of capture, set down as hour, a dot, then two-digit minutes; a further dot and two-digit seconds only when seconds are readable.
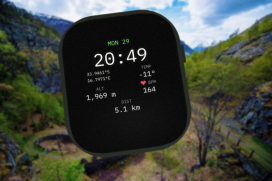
20.49
